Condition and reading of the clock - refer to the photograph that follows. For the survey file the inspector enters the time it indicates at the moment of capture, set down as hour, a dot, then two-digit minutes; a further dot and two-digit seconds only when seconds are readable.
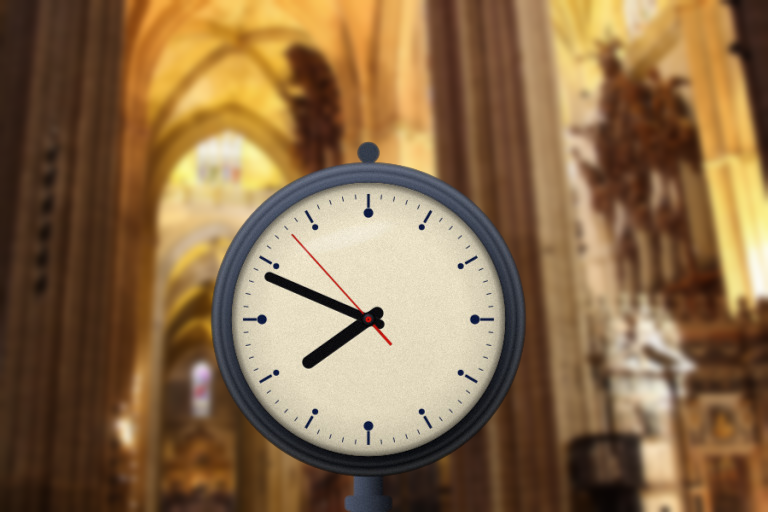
7.48.53
